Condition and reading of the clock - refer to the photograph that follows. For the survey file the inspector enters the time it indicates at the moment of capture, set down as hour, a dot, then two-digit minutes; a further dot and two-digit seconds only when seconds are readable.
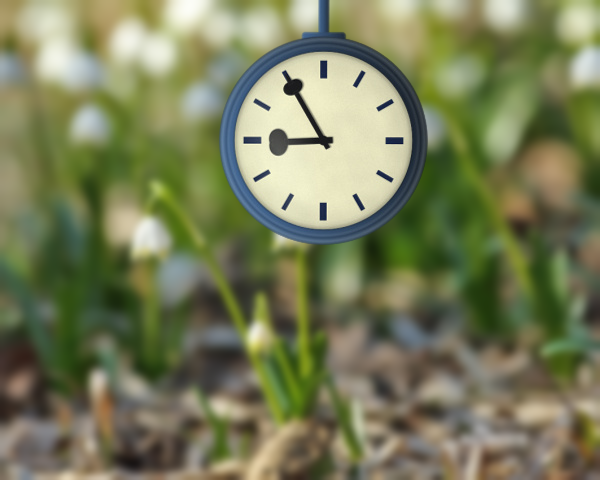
8.55
